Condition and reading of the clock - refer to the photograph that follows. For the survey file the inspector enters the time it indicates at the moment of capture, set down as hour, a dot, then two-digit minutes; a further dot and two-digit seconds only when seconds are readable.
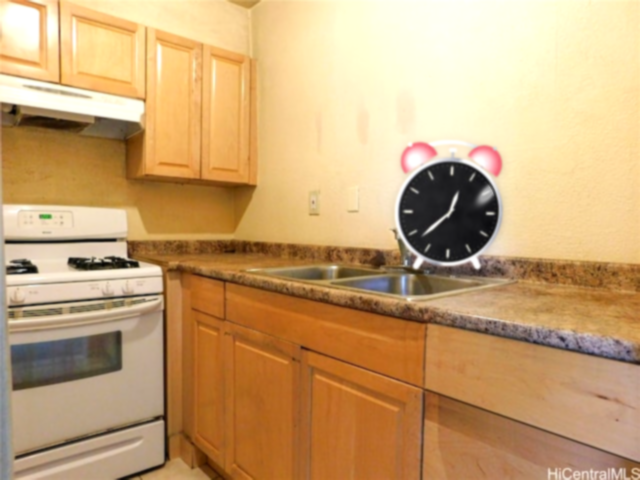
12.38
